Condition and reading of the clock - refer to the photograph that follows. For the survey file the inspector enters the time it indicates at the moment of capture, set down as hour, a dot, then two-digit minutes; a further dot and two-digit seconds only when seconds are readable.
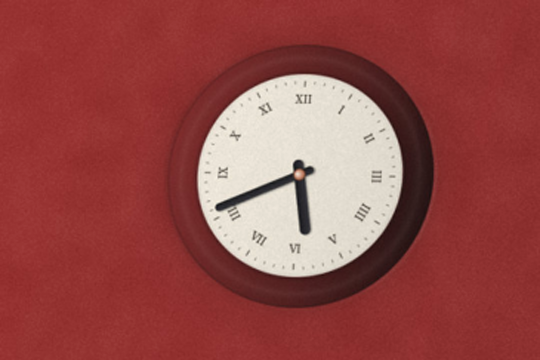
5.41
